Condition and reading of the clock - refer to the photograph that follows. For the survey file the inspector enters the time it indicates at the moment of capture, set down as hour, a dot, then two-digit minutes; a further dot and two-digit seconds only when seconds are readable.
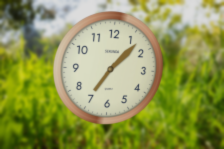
7.07
